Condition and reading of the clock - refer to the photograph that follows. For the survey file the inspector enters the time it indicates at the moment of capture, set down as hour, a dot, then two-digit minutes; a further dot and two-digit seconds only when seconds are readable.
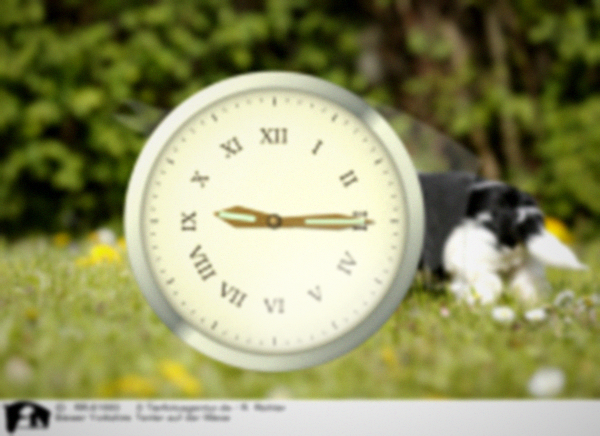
9.15
